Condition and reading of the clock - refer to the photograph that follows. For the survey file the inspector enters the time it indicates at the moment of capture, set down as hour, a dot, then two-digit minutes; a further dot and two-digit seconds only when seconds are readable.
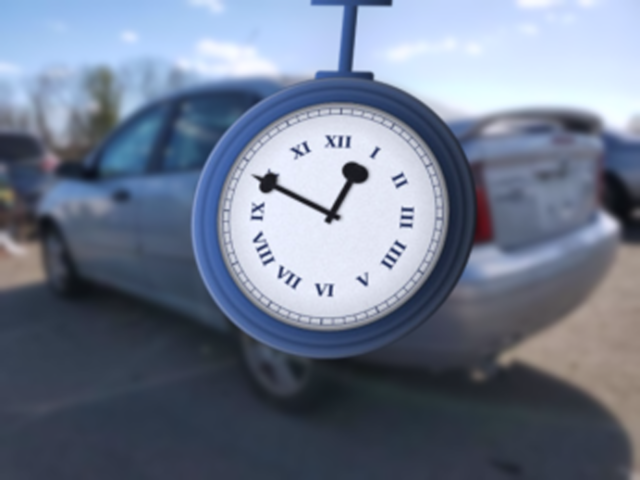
12.49
